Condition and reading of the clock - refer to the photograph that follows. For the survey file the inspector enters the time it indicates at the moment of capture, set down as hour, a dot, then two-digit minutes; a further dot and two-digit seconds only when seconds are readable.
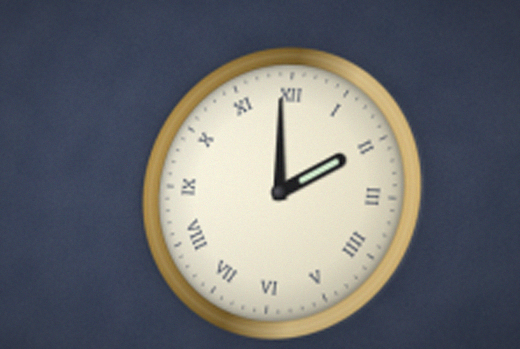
1.59
